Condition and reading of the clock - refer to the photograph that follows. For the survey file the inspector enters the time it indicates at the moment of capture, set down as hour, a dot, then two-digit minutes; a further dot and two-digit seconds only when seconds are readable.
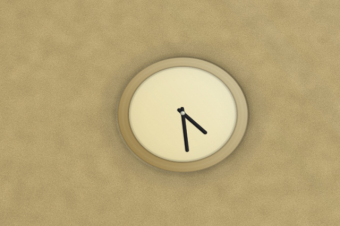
4.29
